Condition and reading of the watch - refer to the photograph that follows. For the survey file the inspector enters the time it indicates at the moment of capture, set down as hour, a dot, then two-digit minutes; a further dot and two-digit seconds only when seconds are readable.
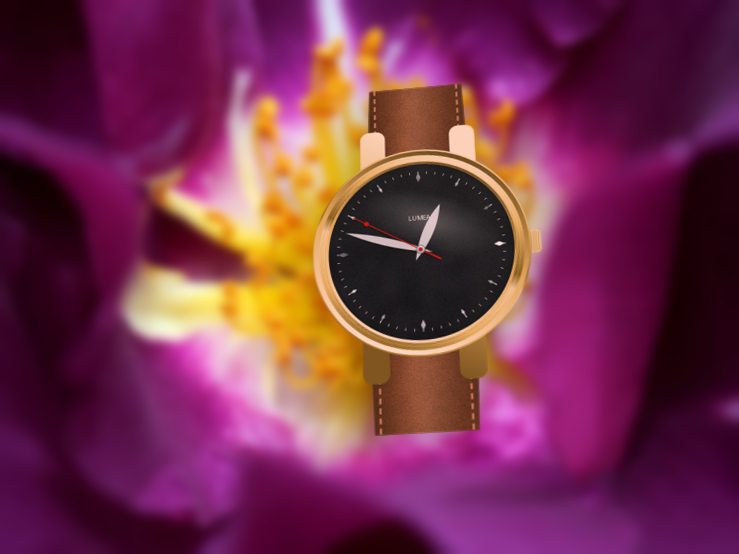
12.47.50
